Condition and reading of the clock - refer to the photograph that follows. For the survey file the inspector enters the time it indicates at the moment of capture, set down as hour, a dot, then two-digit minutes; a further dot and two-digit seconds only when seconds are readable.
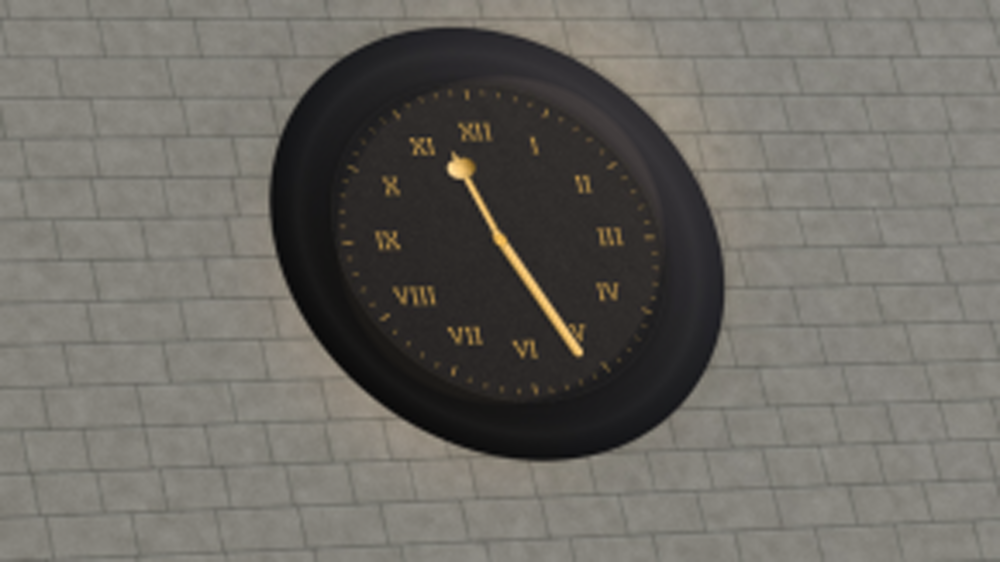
11.26
